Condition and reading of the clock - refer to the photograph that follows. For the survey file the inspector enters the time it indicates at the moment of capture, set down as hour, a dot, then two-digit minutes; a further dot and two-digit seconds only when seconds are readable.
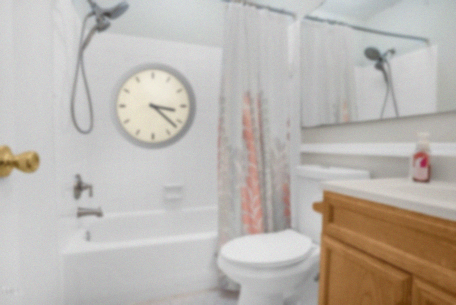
3.22
